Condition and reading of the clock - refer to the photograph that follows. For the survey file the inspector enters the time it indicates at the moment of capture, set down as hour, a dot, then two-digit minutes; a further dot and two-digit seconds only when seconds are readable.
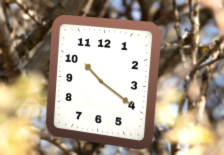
10.20
